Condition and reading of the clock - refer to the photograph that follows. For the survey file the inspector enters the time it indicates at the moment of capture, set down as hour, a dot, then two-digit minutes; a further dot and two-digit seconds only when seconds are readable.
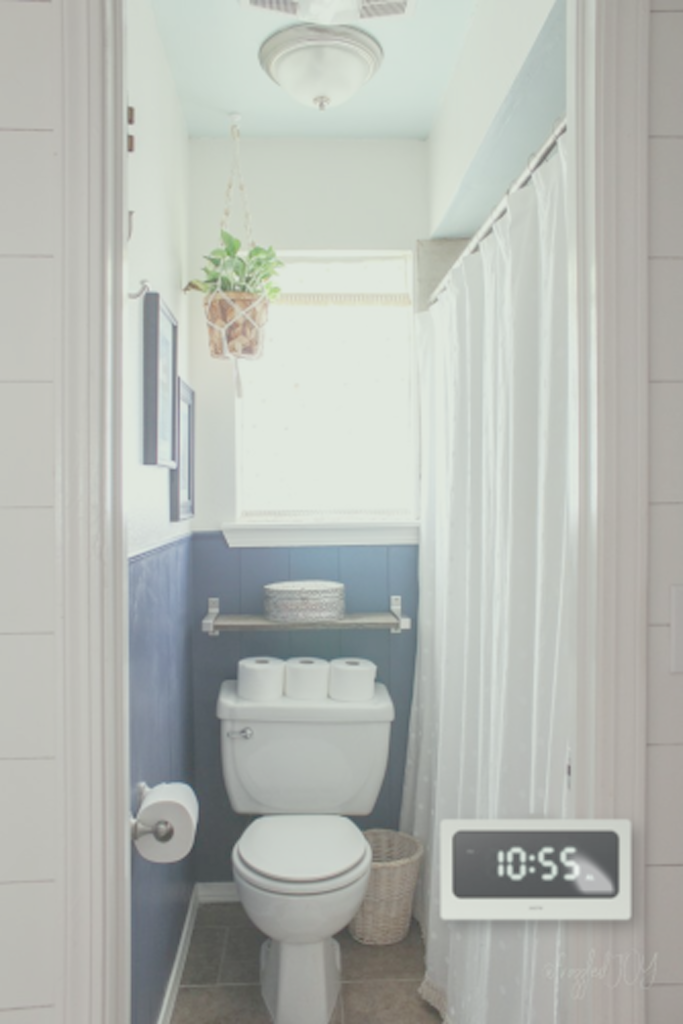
10.55
